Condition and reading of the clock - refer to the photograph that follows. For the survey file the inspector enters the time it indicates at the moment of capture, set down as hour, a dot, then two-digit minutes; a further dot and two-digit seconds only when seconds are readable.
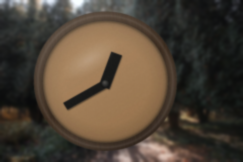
12.40
